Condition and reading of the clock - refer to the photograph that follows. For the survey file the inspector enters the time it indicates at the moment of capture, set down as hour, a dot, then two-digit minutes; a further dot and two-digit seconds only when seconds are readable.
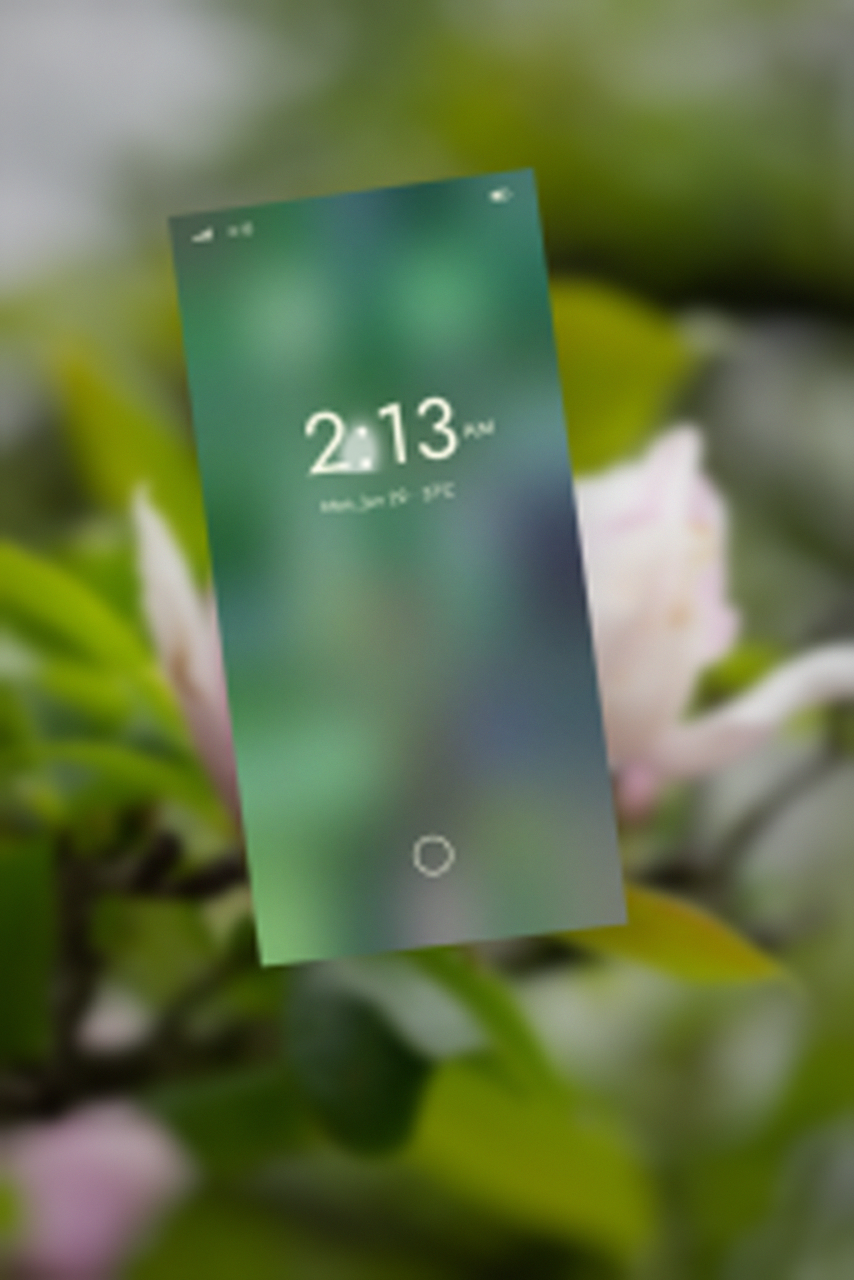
2.13
